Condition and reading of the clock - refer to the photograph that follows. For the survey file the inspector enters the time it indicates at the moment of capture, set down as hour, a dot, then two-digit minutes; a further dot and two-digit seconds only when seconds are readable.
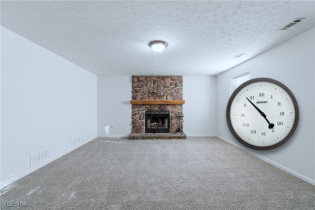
4.53
